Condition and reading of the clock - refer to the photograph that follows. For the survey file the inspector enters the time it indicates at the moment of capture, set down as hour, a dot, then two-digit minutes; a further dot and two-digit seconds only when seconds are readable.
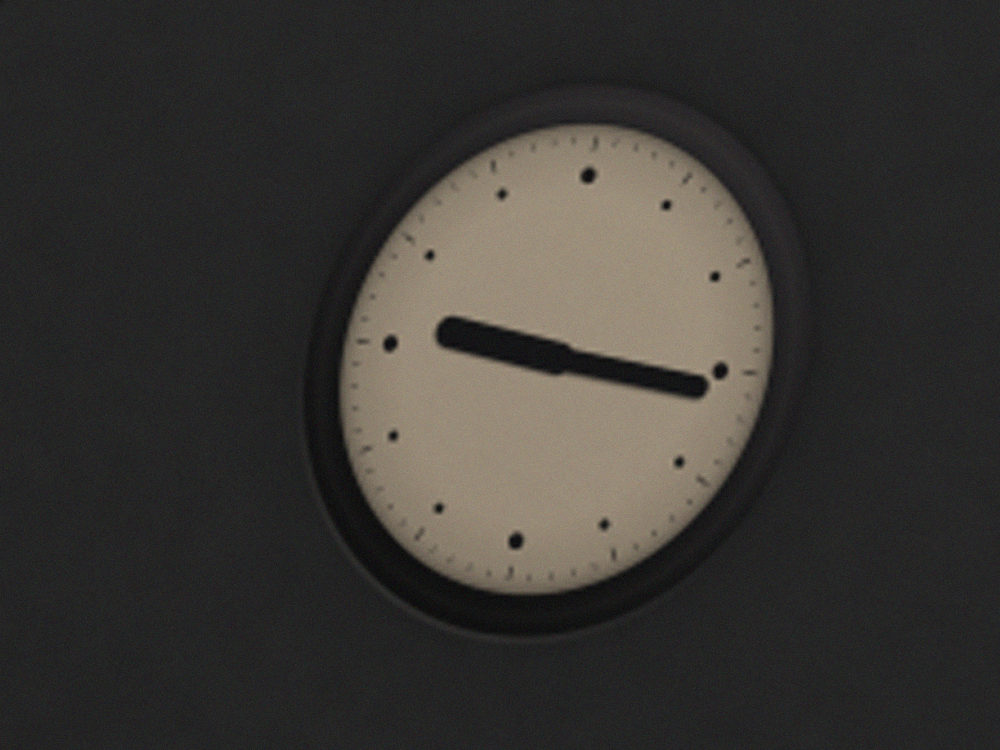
9.16
